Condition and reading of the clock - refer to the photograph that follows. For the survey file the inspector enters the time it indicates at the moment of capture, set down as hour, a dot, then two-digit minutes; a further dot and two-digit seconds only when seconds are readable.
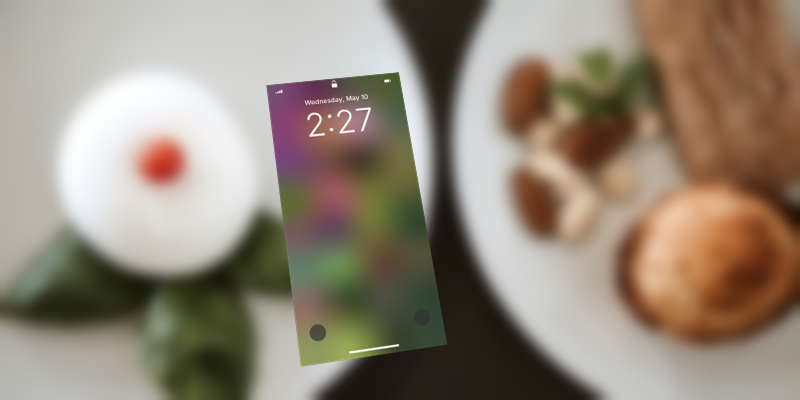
2.27
